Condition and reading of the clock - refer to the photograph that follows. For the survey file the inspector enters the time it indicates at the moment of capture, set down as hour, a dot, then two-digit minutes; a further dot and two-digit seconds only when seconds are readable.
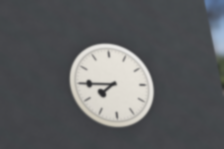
7.45
